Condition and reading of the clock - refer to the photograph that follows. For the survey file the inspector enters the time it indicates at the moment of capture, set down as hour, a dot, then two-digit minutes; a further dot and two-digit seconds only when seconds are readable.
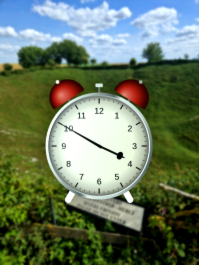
3.50
